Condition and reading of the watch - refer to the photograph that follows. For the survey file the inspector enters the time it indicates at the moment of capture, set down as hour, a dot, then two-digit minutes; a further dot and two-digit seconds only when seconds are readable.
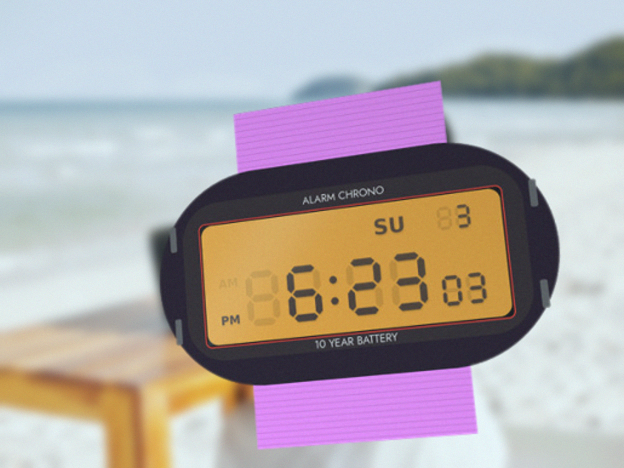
6.23.03
